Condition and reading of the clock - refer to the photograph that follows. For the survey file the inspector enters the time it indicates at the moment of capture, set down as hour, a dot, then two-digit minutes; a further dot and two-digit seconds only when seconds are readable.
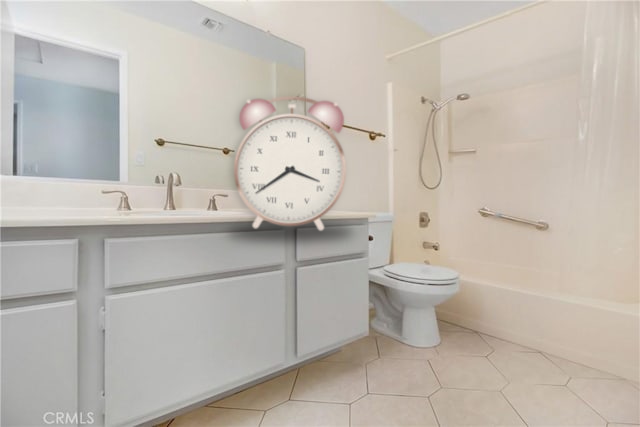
3.39
